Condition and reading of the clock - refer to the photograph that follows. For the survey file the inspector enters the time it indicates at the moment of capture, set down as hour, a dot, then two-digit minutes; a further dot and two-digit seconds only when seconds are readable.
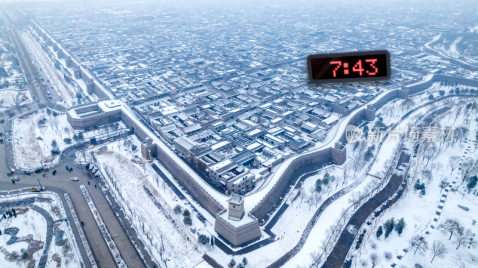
7.43
